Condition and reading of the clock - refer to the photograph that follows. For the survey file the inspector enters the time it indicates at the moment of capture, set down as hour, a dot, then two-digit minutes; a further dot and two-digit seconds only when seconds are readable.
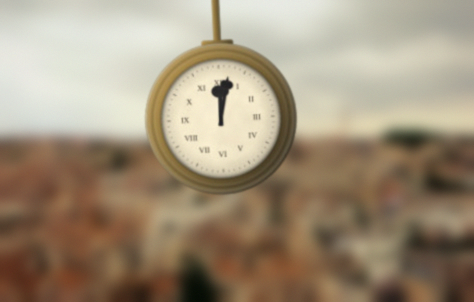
12.02
